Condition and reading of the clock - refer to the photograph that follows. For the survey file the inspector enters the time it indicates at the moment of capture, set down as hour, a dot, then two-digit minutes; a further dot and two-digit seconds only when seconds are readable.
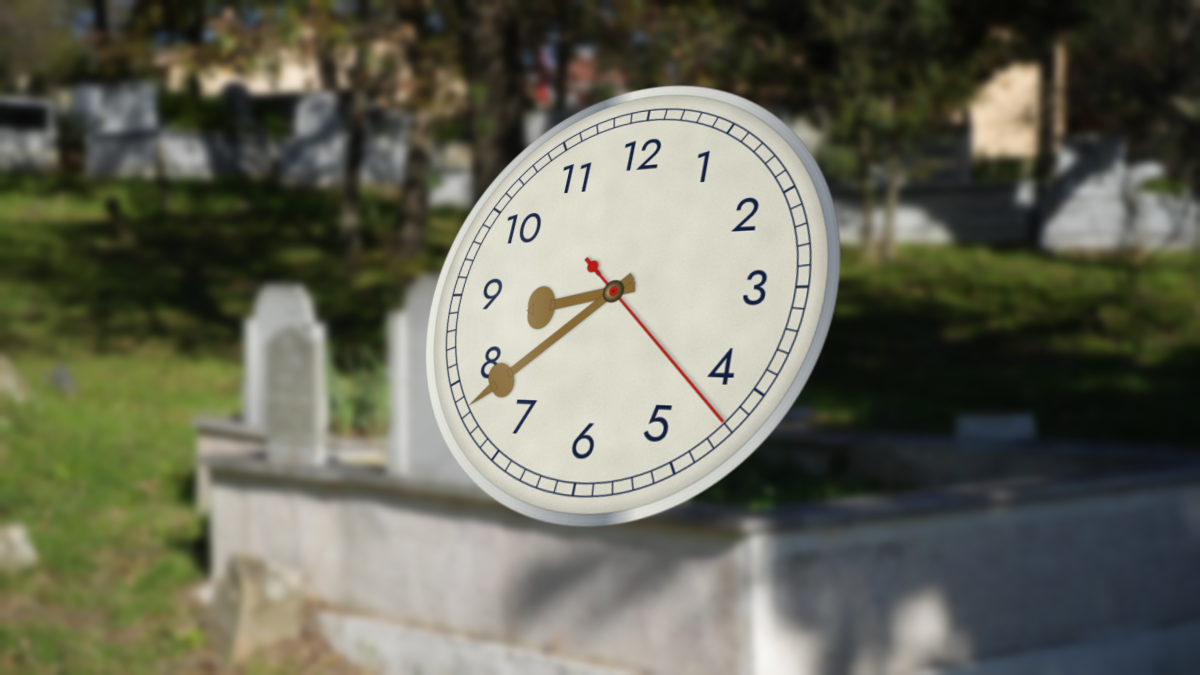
8.38.22
